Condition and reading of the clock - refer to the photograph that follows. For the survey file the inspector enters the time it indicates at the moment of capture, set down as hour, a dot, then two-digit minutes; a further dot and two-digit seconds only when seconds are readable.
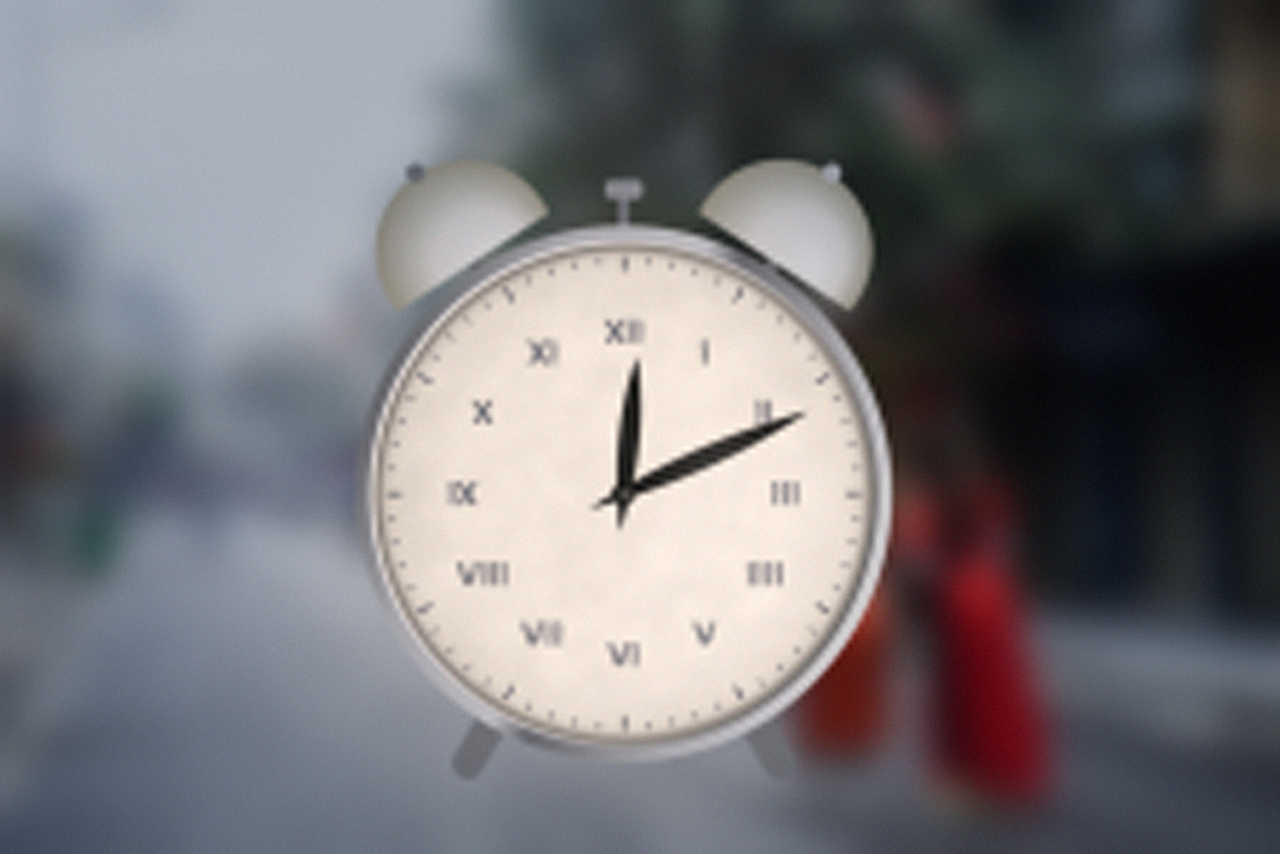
12.11
